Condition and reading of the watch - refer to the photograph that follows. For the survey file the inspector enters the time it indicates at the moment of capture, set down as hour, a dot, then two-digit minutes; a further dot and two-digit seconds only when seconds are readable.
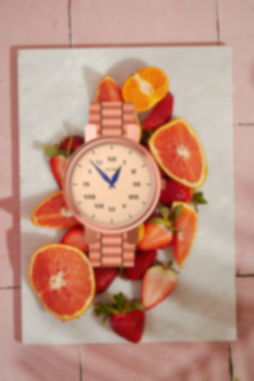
12.53
